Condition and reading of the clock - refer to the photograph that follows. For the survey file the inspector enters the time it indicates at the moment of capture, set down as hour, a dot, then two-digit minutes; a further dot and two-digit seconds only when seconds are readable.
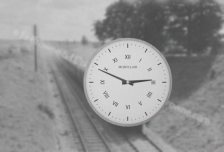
2.49
